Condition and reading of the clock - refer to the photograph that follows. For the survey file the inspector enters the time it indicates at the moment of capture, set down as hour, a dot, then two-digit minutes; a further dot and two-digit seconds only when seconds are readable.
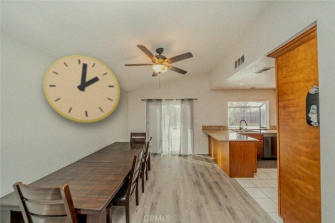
2.02
